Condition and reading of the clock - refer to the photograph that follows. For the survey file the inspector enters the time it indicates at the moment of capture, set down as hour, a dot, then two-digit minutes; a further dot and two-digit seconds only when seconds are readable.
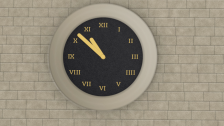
10.52
